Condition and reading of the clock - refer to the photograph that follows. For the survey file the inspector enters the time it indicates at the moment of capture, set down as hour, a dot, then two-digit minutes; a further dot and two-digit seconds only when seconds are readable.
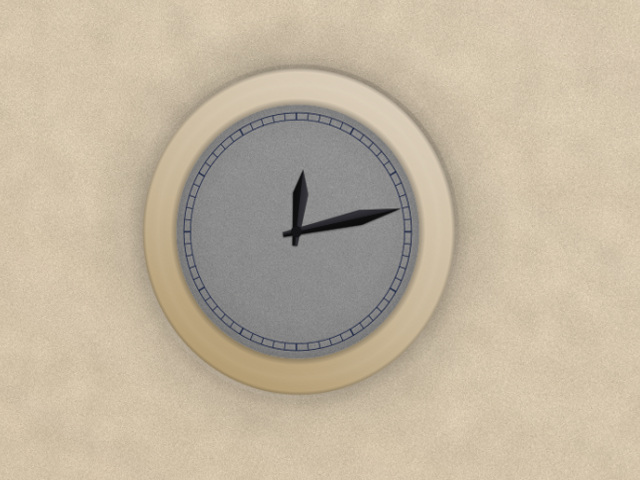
12.13
